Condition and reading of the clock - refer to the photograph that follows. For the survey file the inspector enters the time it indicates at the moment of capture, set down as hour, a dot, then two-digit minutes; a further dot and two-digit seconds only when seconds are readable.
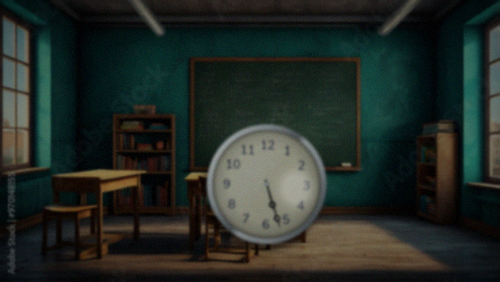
5.27
